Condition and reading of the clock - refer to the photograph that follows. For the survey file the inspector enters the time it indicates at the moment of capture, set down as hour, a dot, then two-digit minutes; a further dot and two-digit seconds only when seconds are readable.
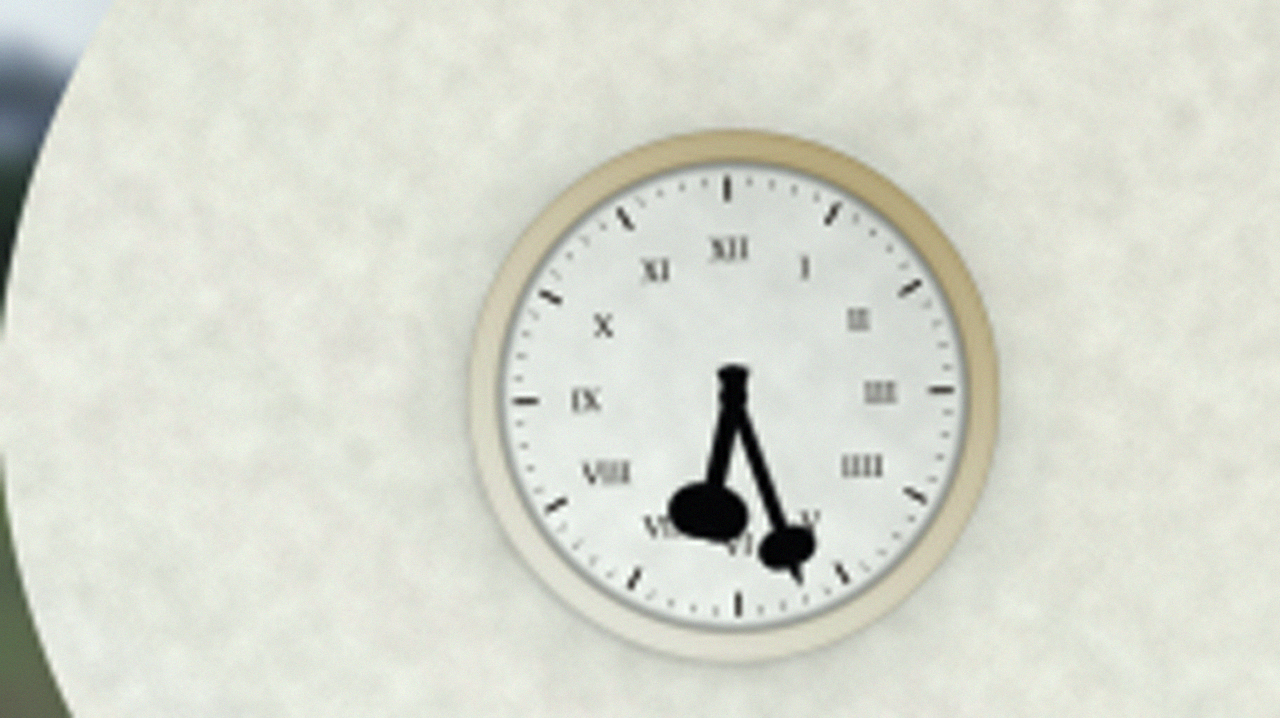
6.27
